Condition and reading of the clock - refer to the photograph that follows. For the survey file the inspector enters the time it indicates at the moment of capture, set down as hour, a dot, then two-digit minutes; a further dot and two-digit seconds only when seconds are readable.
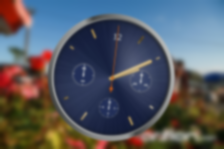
2.10
